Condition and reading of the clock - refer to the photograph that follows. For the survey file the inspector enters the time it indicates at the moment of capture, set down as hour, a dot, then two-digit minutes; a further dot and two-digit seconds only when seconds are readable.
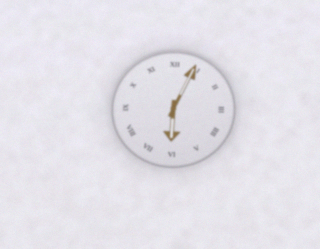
6.04
